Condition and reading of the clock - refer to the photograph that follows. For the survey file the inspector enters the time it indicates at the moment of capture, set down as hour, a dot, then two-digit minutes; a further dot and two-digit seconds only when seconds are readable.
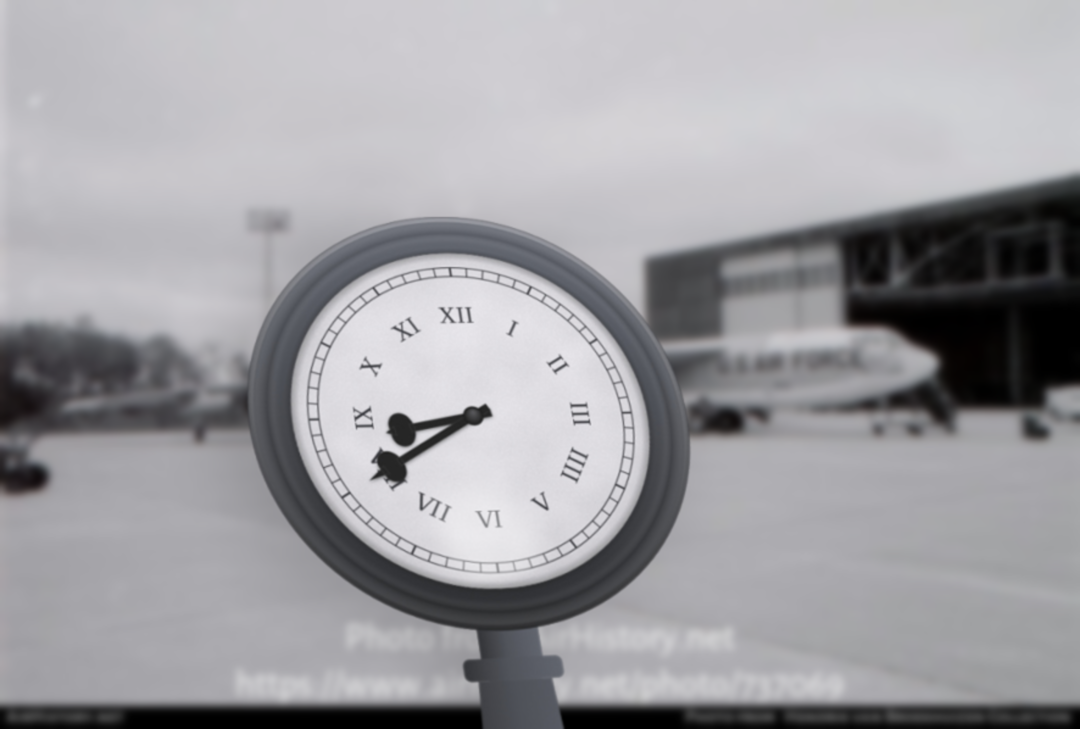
8.40
